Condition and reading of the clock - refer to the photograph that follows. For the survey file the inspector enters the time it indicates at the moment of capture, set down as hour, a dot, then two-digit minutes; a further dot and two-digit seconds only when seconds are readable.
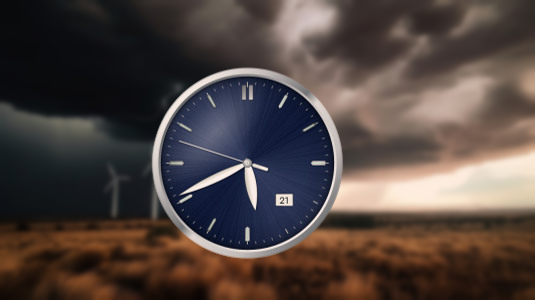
5.40.48
